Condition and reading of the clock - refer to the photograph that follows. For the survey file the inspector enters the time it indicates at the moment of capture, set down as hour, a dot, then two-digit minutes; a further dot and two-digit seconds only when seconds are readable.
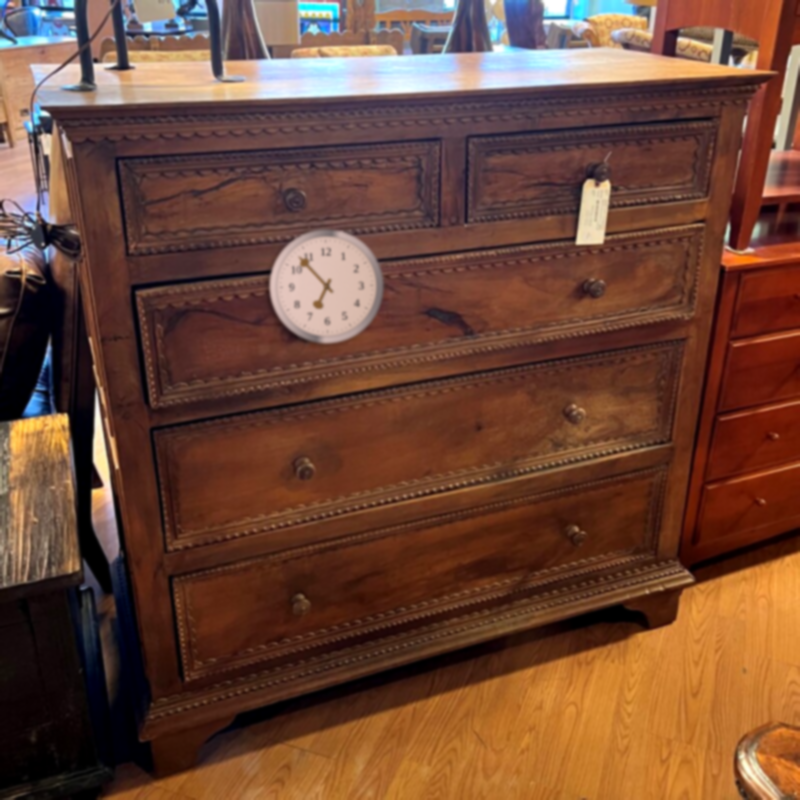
6.53
